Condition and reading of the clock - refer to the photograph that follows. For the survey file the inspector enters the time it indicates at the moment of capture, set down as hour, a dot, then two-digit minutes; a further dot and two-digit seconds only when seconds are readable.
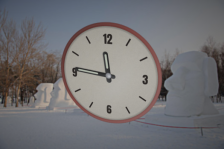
11.46
